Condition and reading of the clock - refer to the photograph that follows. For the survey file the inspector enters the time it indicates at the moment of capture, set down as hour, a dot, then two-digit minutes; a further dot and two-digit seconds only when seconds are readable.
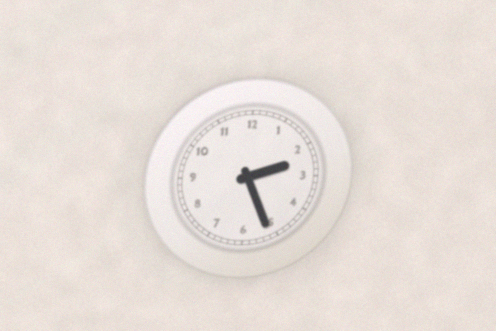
2.26
